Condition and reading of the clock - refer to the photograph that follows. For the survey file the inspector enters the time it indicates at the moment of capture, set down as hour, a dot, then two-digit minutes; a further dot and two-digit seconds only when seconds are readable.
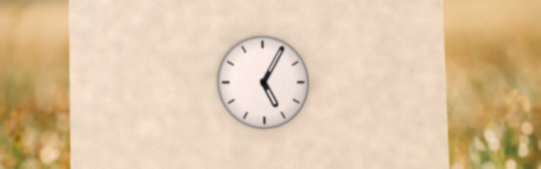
5.05
